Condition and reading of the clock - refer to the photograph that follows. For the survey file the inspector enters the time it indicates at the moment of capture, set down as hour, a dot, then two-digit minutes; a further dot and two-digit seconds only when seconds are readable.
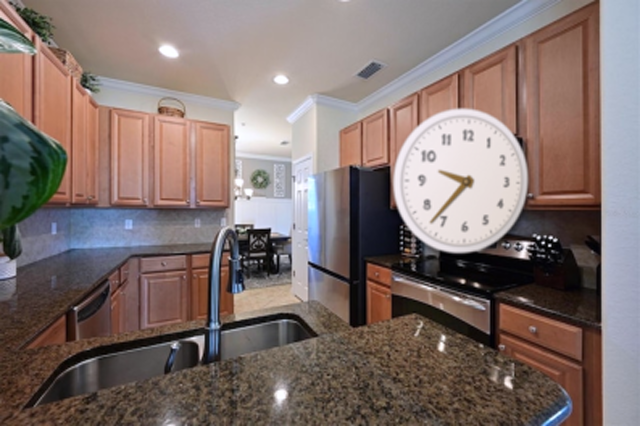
9.37
